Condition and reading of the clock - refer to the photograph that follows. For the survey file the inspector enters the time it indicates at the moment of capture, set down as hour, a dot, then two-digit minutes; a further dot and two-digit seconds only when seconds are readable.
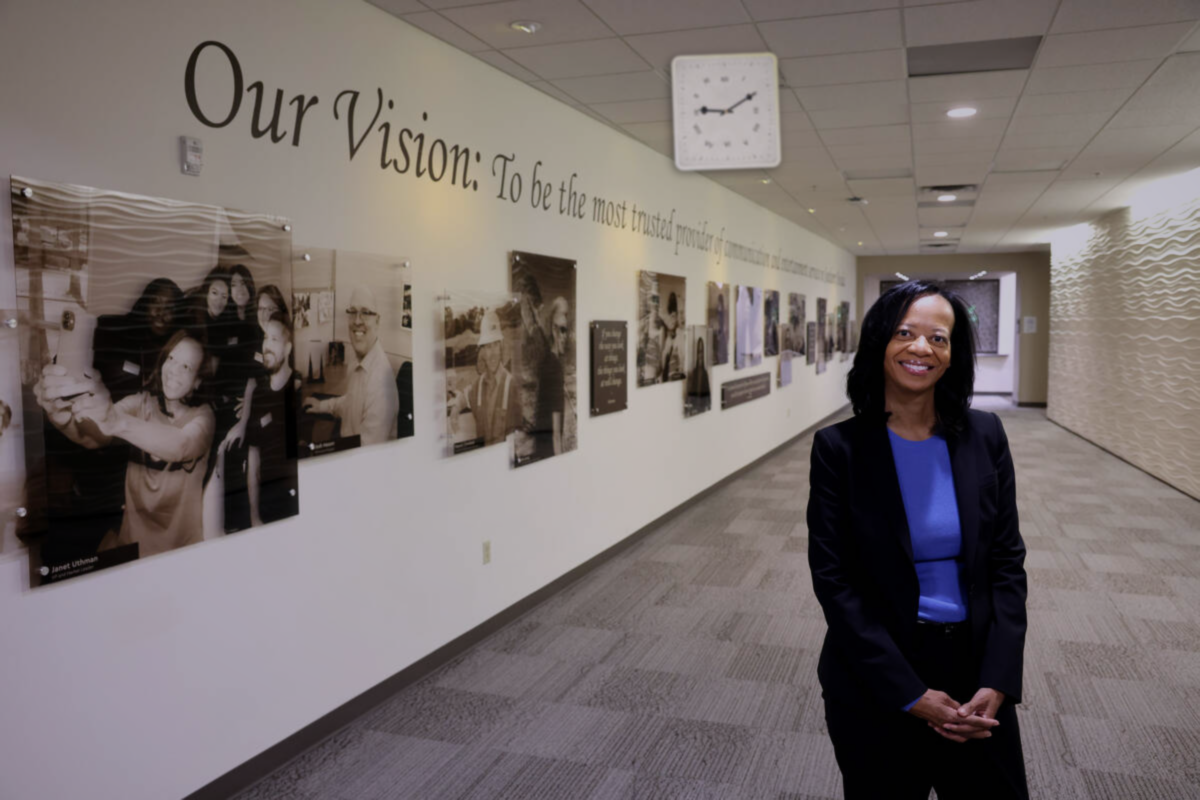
9.10
